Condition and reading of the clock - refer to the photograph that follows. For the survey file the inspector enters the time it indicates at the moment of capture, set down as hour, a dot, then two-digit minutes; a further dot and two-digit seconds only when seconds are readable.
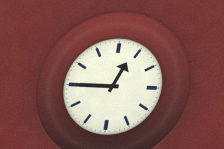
12.45
